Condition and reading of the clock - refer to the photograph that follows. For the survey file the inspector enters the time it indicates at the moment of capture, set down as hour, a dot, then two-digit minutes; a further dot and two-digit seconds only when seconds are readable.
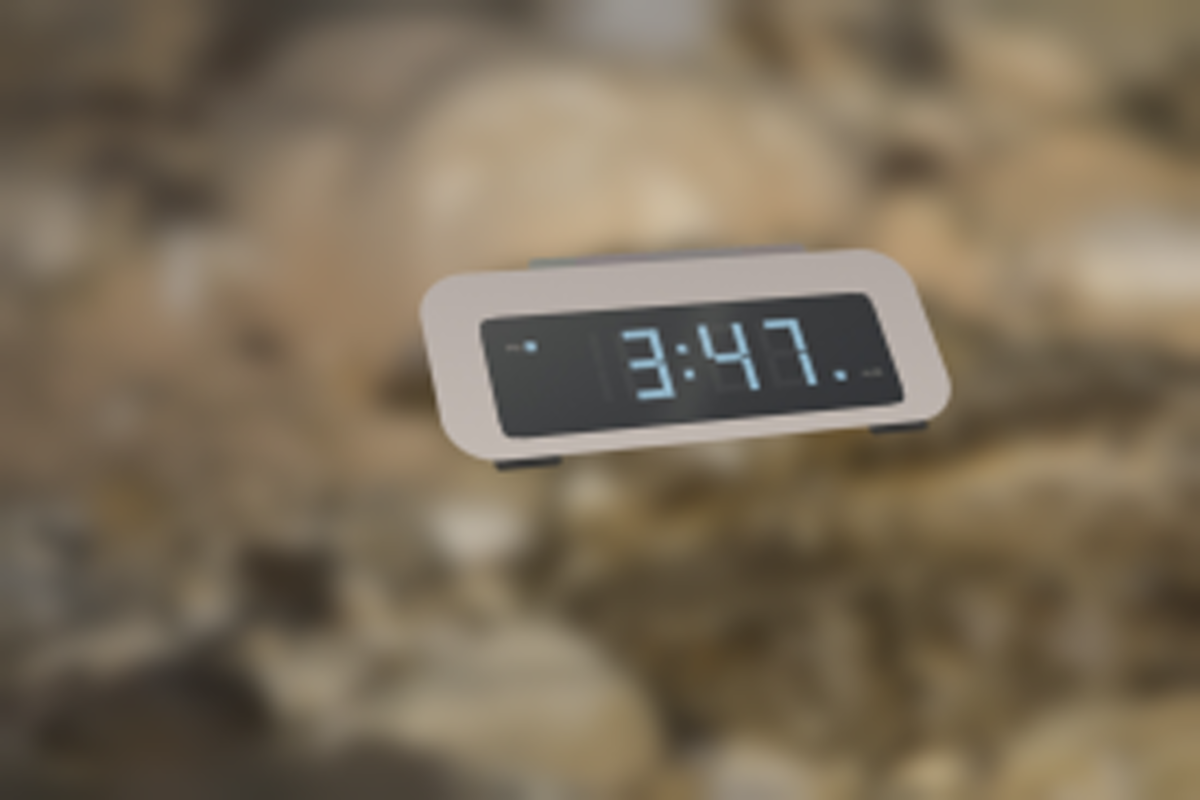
3.47
